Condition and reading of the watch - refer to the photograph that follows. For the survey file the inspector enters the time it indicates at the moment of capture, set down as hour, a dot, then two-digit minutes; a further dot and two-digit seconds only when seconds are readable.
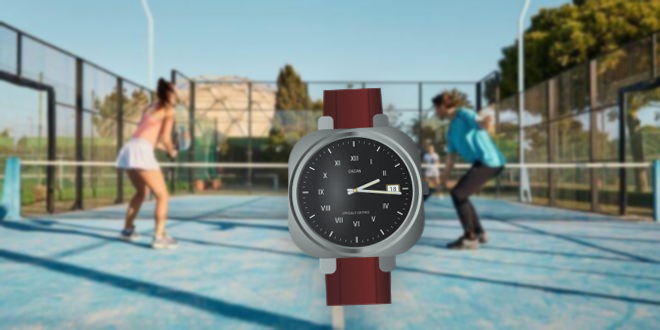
2.16
